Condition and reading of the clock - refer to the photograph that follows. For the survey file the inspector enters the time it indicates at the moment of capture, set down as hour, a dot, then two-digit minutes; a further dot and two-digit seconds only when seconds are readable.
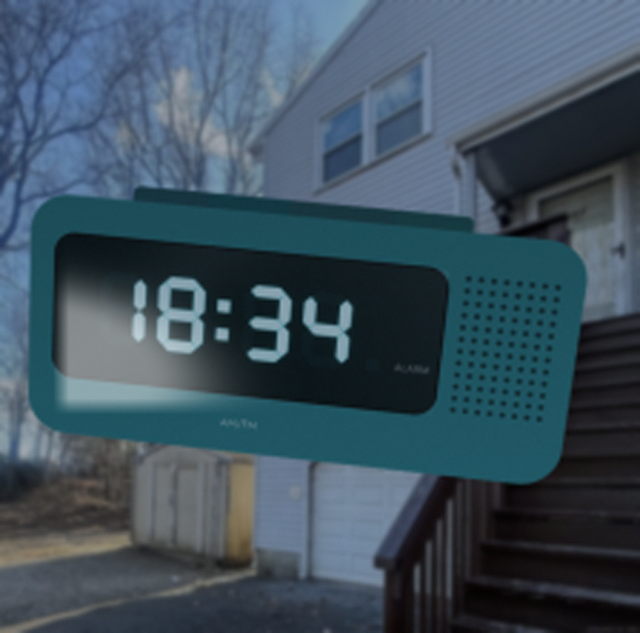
18.34
